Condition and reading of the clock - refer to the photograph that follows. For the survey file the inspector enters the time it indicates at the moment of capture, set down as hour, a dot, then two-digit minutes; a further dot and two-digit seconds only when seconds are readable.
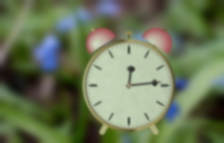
12.14
